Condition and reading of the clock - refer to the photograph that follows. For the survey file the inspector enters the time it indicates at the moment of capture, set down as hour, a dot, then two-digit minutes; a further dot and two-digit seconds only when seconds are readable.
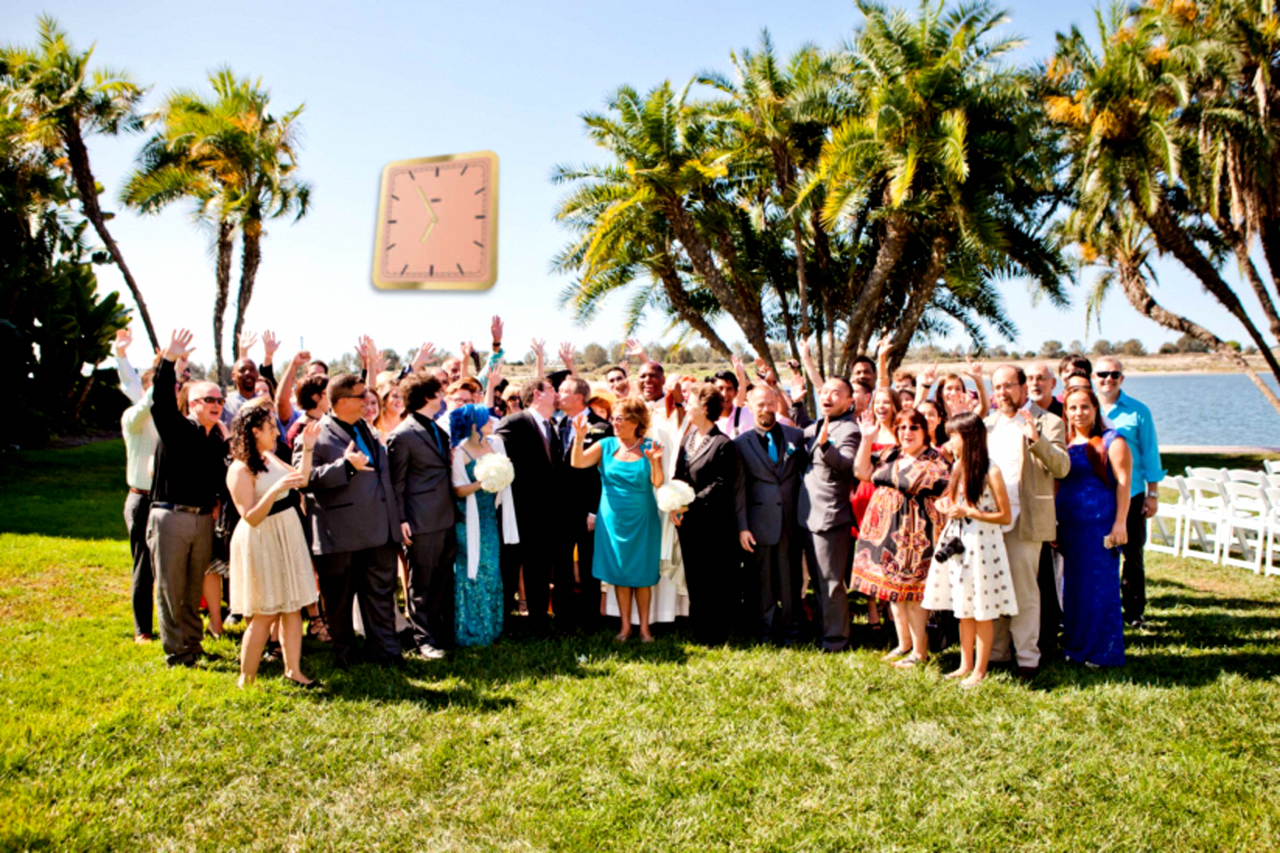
6.55
